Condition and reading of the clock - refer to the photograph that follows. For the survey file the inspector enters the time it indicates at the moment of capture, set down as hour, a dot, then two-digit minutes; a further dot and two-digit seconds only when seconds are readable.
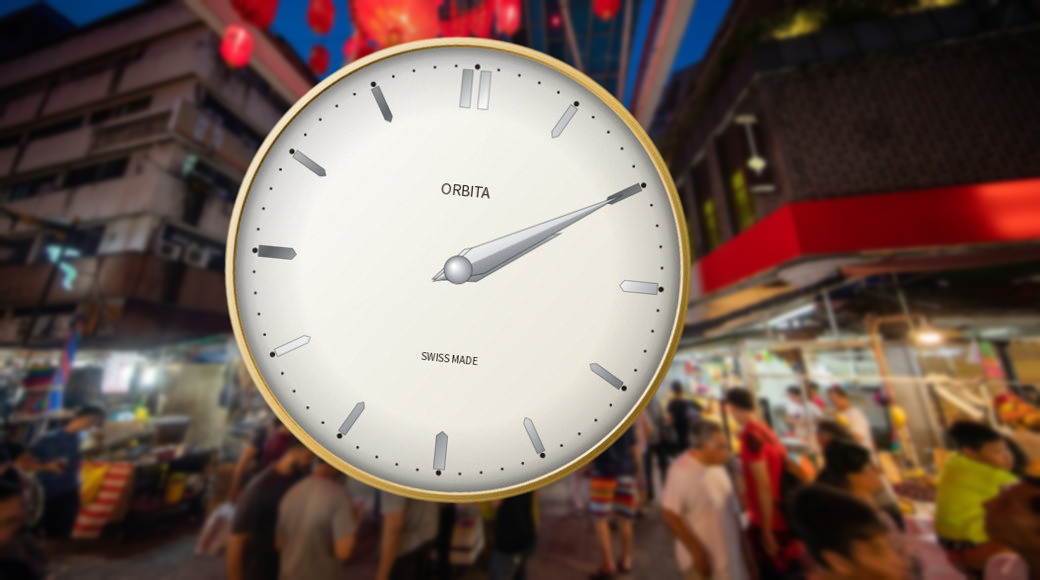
2.10
